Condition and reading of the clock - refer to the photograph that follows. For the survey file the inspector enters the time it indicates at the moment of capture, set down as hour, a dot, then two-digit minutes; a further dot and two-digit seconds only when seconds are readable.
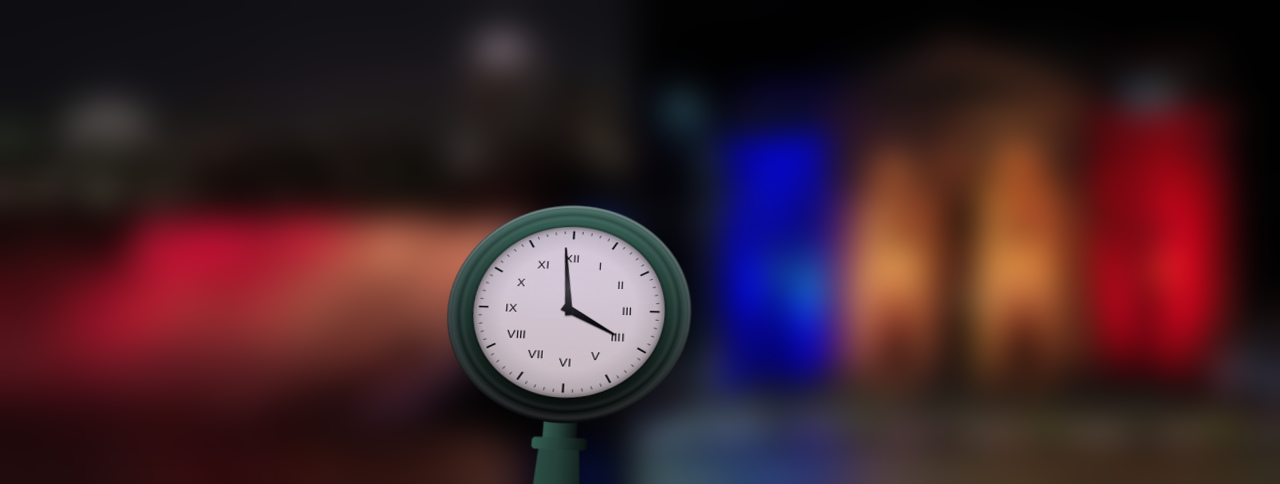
3.59
